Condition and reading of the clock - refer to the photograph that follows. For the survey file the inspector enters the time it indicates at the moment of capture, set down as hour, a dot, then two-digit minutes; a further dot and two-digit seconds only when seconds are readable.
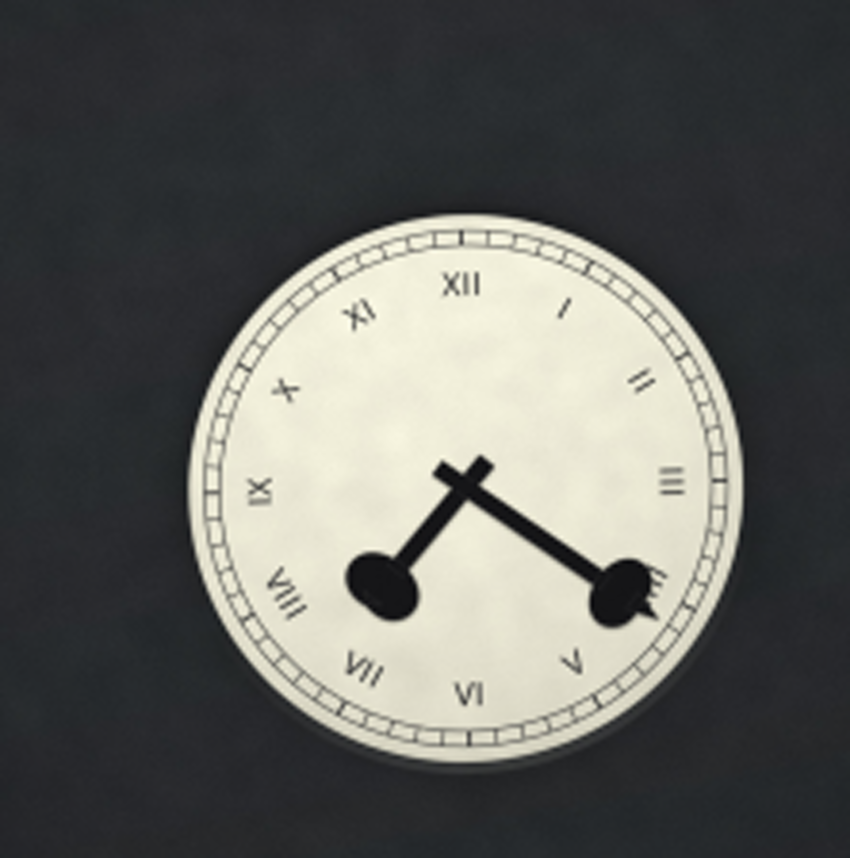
7.21
